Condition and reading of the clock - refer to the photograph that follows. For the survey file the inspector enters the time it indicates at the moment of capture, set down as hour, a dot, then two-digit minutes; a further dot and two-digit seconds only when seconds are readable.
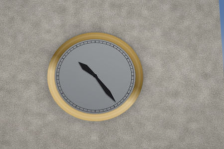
10.24
